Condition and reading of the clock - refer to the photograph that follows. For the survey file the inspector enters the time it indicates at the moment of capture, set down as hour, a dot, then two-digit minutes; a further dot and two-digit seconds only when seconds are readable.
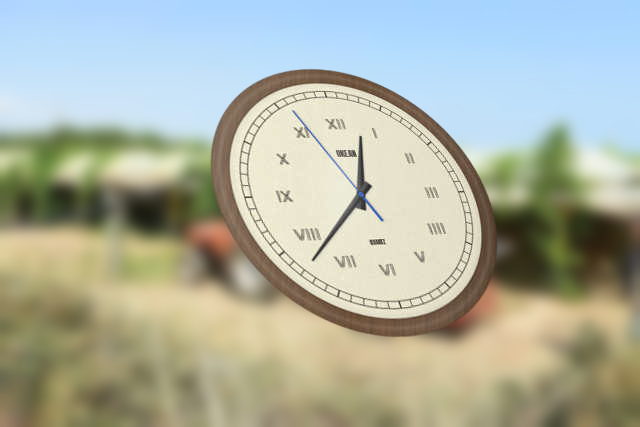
12.37.56
